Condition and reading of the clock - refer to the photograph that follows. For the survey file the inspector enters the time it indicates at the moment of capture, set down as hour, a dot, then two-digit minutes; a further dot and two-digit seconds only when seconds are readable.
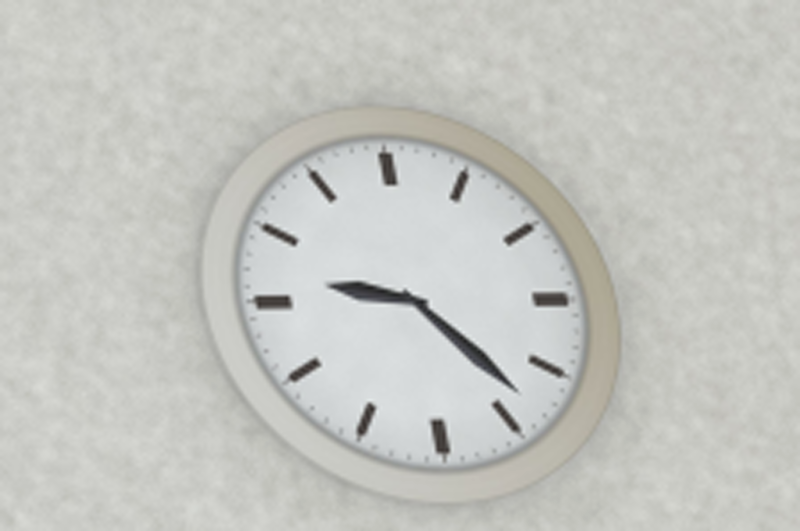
9.23
